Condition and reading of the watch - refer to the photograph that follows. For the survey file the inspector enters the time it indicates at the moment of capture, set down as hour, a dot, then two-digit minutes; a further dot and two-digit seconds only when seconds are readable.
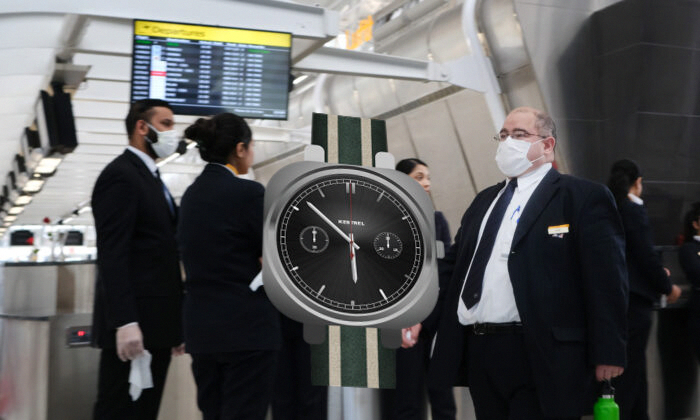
5.52
